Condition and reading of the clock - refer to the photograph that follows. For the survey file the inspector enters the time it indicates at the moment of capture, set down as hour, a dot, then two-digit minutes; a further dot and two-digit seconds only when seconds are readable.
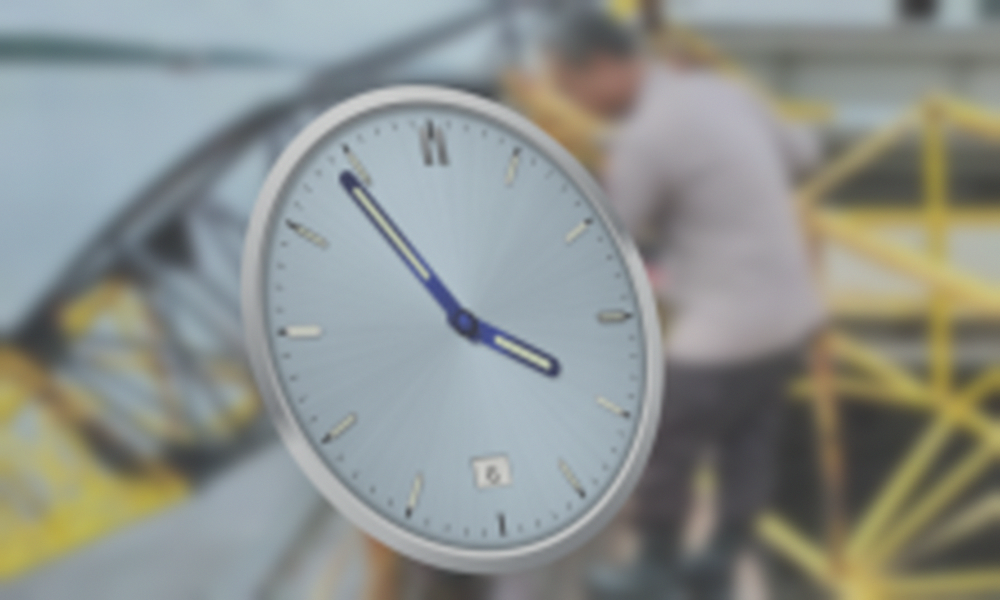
3.54
